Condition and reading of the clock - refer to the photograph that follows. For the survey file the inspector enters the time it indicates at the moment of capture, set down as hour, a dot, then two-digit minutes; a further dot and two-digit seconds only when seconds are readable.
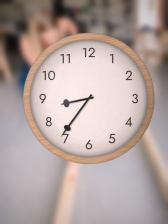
8.36
